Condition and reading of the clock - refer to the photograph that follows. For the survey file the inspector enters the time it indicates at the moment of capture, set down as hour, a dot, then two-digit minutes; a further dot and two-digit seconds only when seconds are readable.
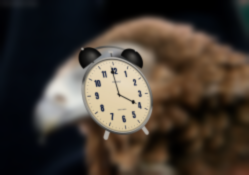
3.59
